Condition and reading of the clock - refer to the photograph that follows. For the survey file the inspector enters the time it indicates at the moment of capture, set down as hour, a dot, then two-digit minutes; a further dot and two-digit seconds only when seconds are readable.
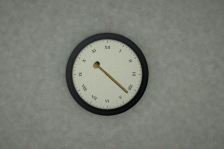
10.22
